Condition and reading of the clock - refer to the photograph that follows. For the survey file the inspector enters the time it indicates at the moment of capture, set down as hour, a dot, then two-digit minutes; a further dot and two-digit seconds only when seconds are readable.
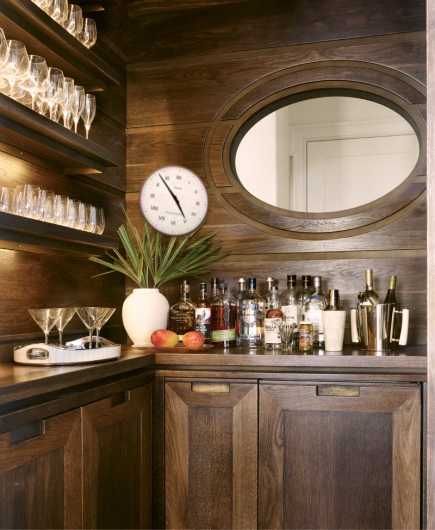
4.53
